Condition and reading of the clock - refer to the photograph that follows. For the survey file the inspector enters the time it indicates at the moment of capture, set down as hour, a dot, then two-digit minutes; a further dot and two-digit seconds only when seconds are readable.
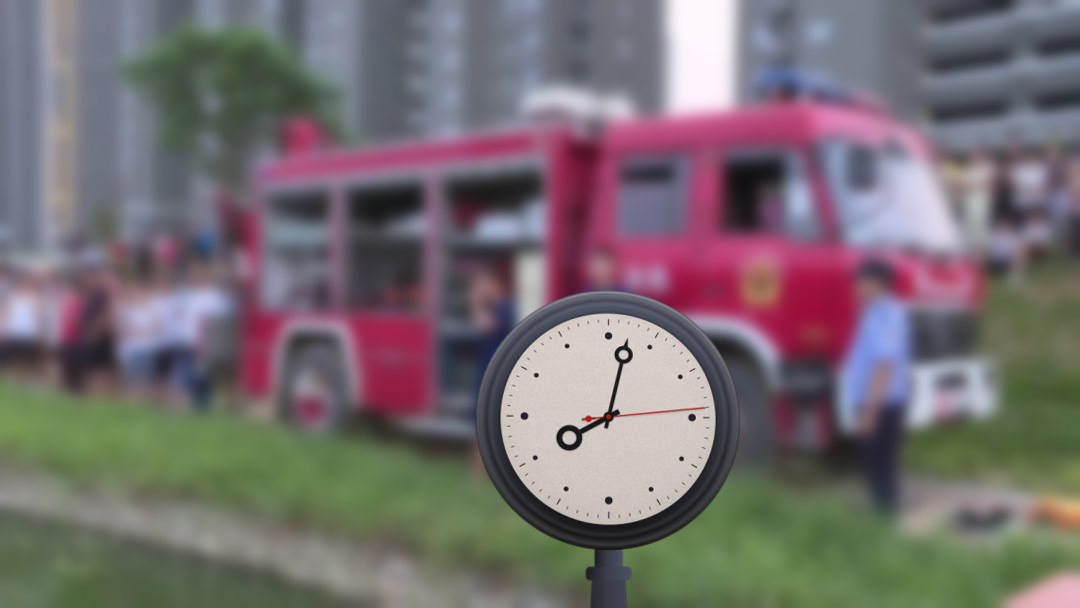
8.02.14
